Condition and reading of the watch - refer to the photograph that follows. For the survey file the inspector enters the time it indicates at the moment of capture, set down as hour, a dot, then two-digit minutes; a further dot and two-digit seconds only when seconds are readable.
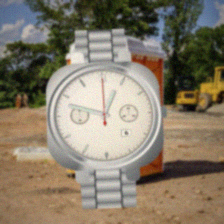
12.48
